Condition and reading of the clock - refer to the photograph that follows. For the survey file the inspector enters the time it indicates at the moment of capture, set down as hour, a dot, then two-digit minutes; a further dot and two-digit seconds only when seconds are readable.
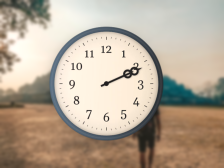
2.11
